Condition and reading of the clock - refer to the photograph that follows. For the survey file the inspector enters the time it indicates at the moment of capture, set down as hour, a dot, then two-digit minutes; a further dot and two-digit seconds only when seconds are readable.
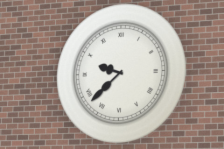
9.38
